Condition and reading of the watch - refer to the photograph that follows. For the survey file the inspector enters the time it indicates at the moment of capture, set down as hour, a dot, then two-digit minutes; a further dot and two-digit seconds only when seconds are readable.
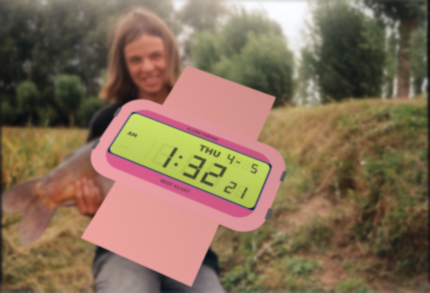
1.32.21
